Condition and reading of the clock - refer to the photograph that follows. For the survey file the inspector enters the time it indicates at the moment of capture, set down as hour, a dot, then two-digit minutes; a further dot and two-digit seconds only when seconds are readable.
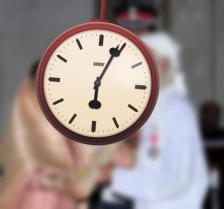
6.04
